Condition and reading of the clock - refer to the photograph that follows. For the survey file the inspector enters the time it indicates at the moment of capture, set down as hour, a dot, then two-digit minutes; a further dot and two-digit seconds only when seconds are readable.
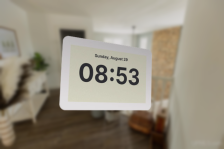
8.53
